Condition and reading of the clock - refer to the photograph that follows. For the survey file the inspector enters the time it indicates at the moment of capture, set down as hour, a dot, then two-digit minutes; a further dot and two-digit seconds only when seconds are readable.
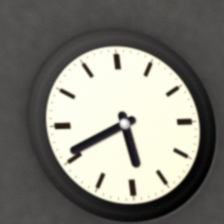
5.41
